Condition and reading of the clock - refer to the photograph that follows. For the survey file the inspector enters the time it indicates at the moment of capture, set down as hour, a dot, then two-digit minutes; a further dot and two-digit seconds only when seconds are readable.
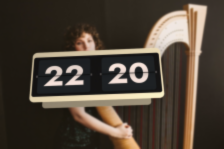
22.20
